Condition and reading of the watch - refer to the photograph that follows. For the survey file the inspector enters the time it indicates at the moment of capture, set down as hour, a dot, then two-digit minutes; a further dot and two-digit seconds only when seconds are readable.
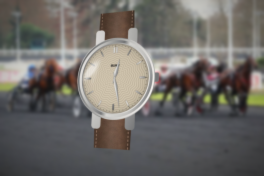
12.28
